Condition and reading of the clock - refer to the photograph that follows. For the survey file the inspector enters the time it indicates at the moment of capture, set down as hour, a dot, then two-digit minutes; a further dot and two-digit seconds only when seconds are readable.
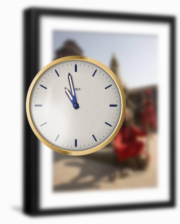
10.58
